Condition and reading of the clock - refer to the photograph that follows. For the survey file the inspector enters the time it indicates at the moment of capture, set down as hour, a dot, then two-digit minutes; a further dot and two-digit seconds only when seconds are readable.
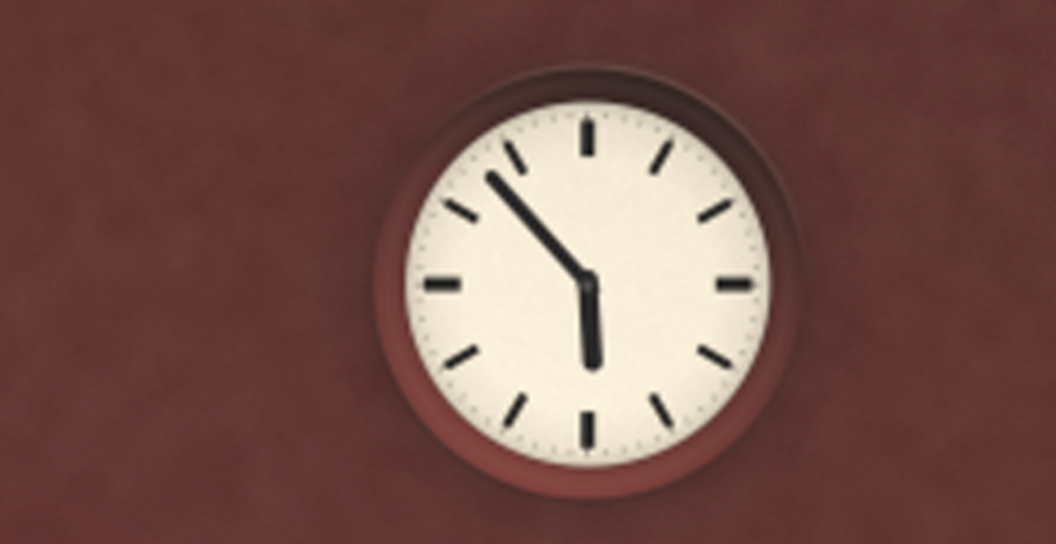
5.53
